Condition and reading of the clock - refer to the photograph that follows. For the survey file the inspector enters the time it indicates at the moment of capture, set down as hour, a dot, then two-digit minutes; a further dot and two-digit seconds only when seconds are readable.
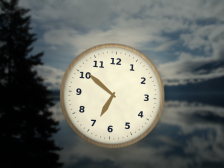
6.51
